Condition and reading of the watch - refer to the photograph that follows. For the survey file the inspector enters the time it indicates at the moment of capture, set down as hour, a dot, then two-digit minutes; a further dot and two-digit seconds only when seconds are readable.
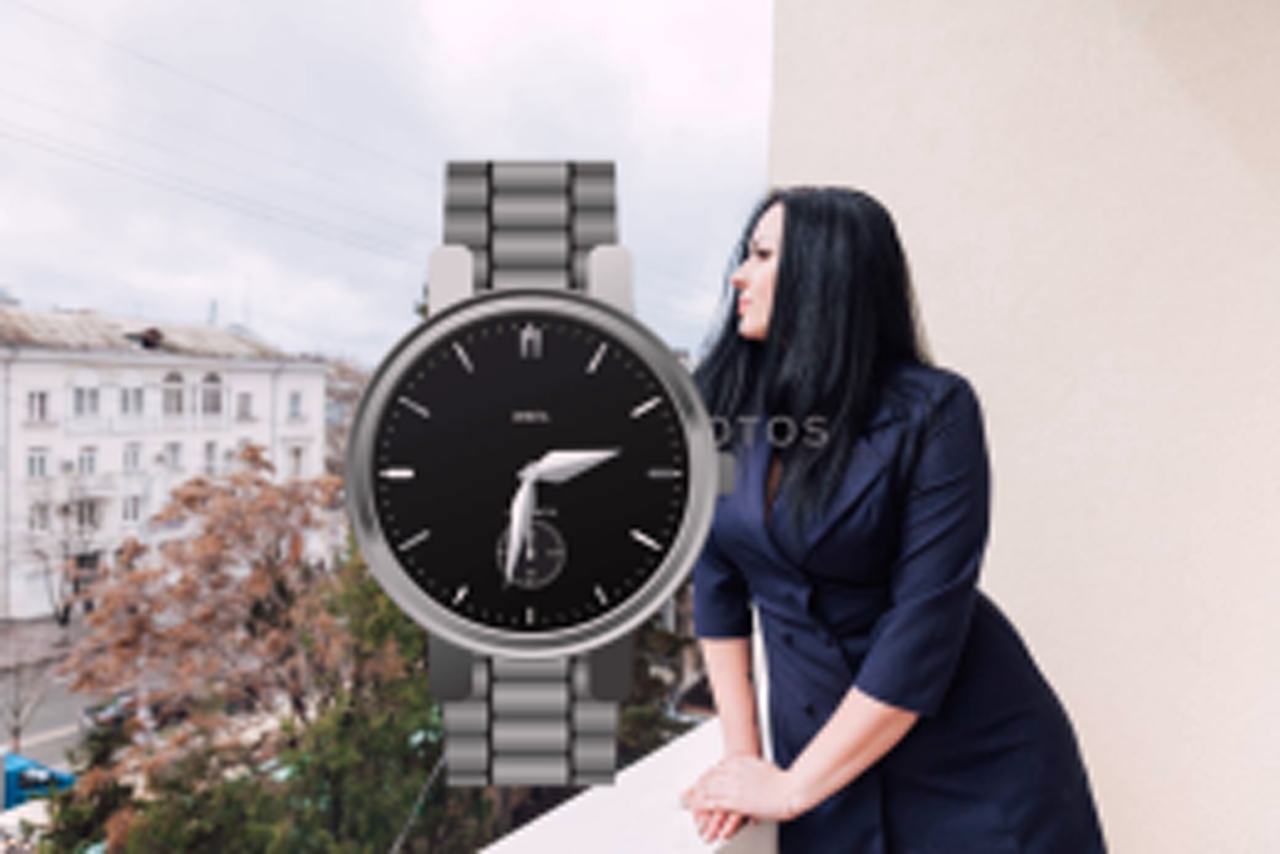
2.32
